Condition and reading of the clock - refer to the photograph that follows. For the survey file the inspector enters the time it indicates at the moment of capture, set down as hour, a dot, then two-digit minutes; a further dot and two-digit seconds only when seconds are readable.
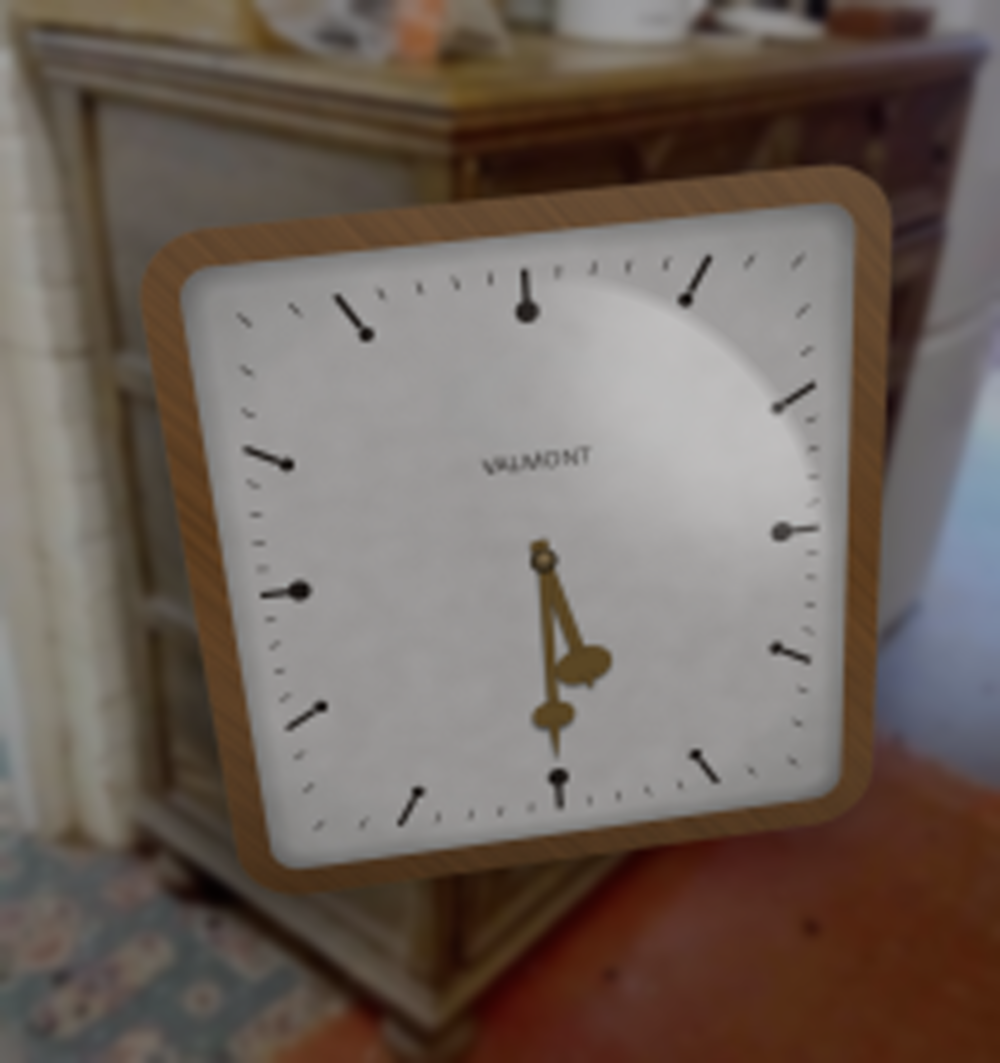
5.30
